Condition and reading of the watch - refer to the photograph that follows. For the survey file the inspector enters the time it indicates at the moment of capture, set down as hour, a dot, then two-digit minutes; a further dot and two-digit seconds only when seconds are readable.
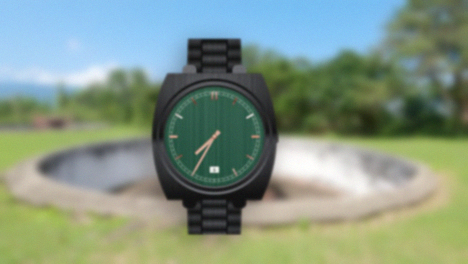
7.35
